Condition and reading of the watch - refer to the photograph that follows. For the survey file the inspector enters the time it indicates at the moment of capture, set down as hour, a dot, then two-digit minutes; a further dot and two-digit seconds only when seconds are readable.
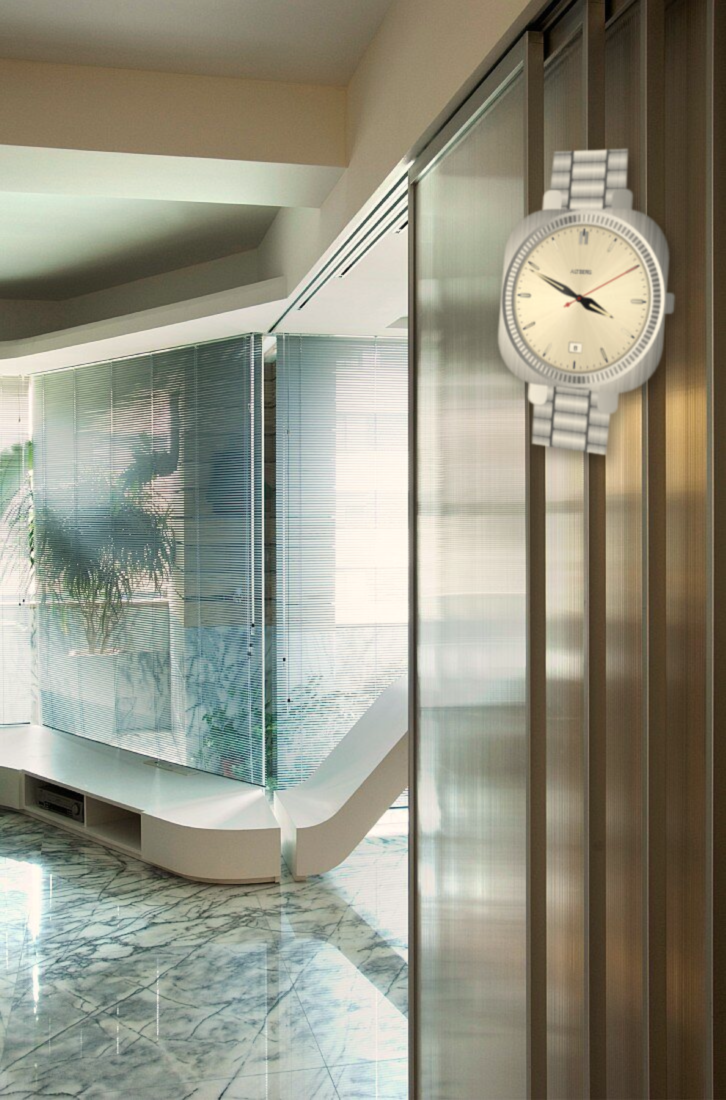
3.49.10
